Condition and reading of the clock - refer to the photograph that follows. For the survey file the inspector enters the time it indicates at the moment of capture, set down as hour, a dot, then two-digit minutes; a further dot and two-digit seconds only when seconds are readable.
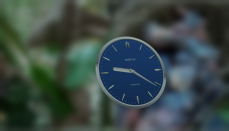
9.21
